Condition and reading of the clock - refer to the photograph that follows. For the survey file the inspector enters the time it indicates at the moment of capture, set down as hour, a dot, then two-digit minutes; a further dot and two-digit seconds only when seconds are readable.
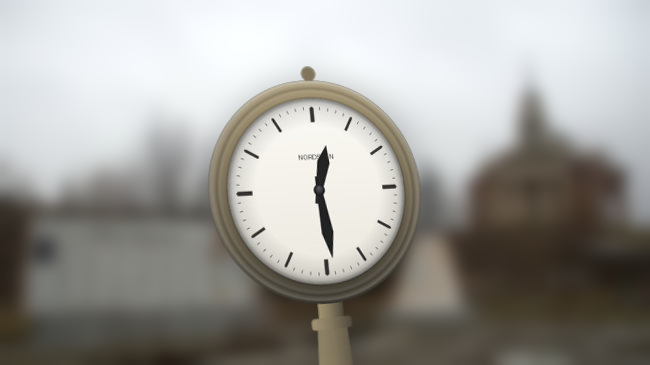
12.29
